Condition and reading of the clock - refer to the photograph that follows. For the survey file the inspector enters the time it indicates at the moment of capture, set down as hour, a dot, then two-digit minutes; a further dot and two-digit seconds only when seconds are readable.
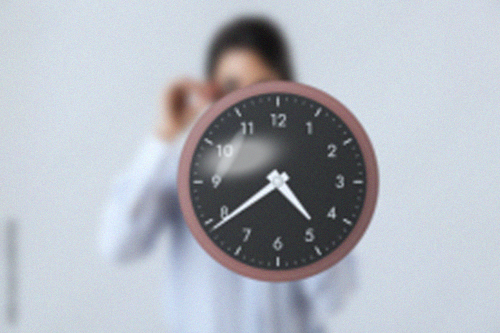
4.39
